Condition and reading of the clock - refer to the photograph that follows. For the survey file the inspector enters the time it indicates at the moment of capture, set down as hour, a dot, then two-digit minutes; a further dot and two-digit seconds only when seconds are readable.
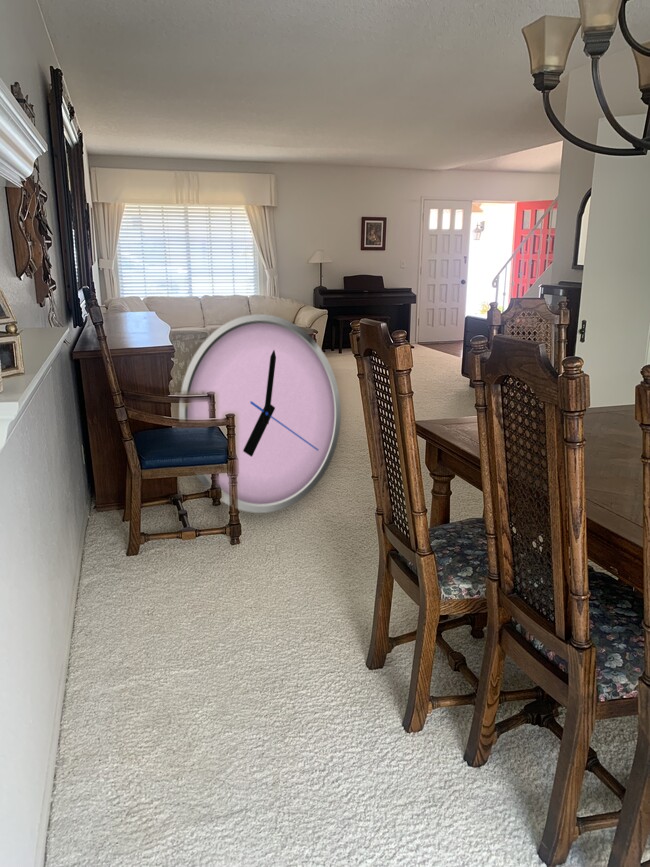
7.01.20
